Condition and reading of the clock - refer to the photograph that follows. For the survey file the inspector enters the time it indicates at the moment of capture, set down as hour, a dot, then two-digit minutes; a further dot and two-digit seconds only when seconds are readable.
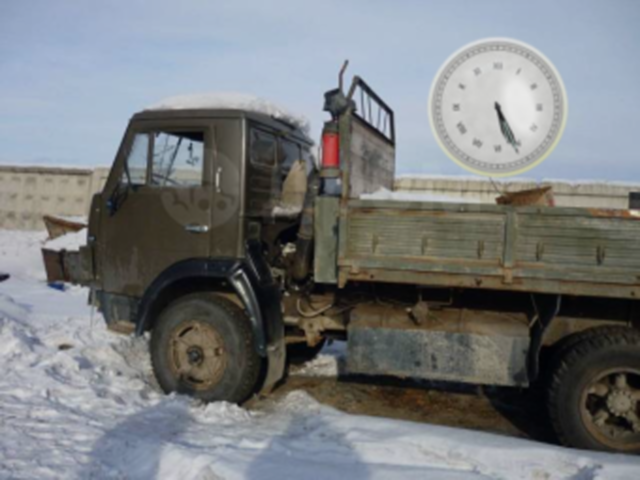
5.26
